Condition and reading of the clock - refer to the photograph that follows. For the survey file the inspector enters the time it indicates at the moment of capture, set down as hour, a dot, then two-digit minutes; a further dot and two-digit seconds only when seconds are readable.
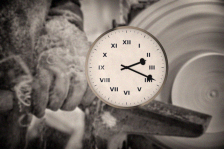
2.19
